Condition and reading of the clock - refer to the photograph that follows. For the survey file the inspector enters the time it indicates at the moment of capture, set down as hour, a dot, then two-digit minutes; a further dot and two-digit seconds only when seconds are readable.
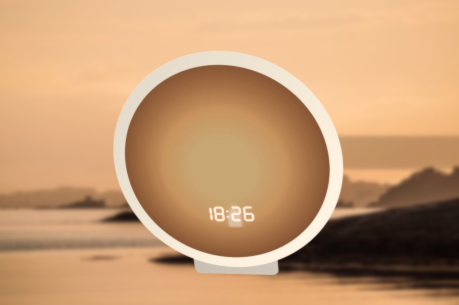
18.26
